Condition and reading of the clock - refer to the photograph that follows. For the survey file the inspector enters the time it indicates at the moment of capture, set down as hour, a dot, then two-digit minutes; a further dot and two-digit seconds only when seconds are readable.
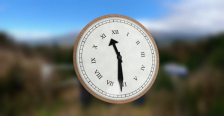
11.31
